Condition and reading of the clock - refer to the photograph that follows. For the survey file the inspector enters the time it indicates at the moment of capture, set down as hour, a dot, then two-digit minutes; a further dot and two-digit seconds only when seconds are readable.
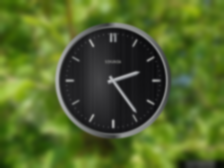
2.24
